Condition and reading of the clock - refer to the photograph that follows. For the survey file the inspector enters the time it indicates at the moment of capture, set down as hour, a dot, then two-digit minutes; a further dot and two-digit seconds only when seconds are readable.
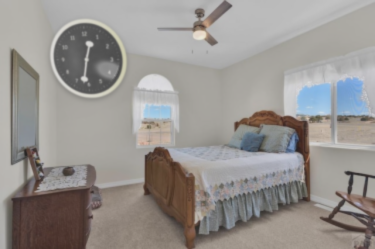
12.32
